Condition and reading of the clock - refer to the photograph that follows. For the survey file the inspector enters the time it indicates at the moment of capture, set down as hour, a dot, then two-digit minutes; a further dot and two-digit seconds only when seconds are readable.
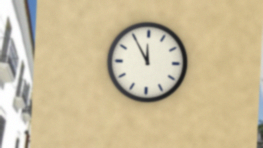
11.55
